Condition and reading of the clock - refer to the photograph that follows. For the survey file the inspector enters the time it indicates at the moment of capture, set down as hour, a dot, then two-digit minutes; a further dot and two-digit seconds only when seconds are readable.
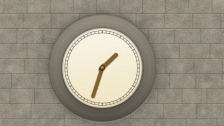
1.33
